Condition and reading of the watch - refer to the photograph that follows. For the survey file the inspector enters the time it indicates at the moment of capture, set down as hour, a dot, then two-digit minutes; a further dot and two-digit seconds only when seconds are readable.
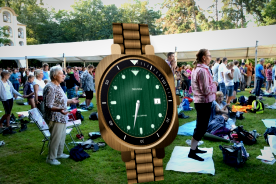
6.33
